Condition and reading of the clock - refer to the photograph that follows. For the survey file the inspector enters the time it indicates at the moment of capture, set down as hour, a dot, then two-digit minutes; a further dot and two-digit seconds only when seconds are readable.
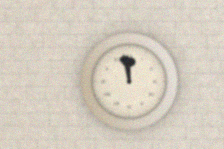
11.58
